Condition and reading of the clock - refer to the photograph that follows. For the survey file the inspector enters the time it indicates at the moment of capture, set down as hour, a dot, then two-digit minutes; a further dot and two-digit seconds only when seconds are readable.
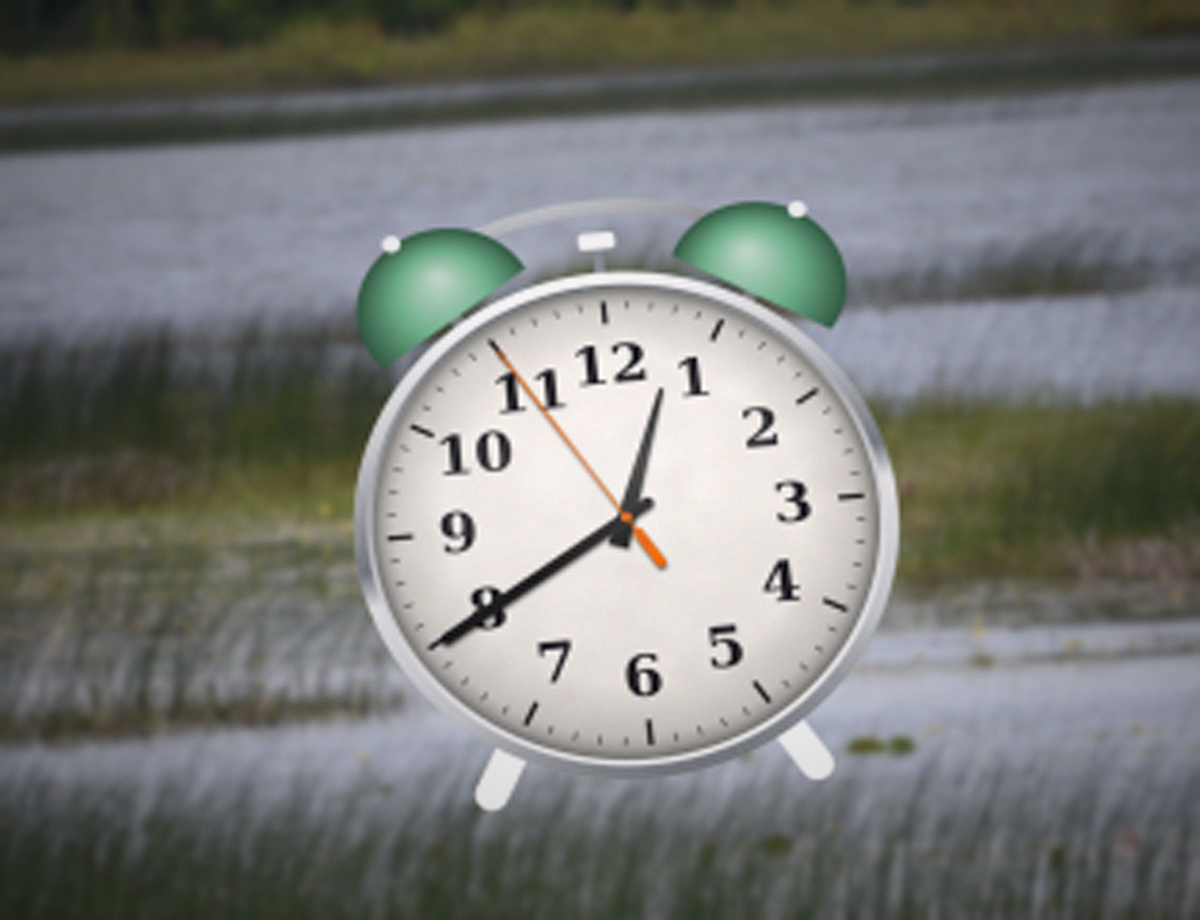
12.39.55
